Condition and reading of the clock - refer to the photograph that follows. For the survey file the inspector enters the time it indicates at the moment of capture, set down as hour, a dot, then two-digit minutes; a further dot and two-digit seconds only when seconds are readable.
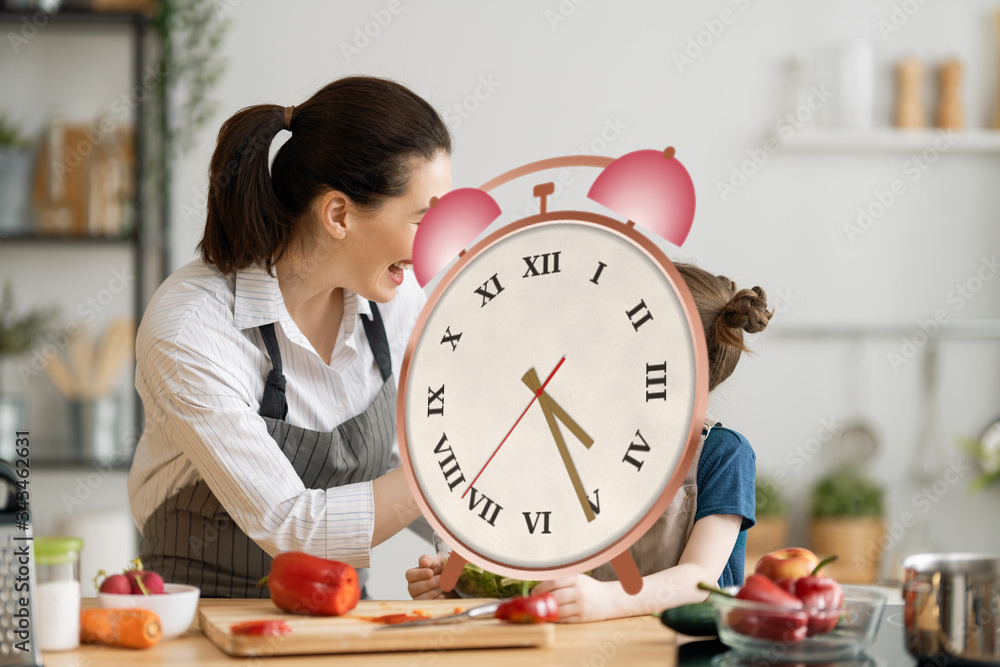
4.25.37
